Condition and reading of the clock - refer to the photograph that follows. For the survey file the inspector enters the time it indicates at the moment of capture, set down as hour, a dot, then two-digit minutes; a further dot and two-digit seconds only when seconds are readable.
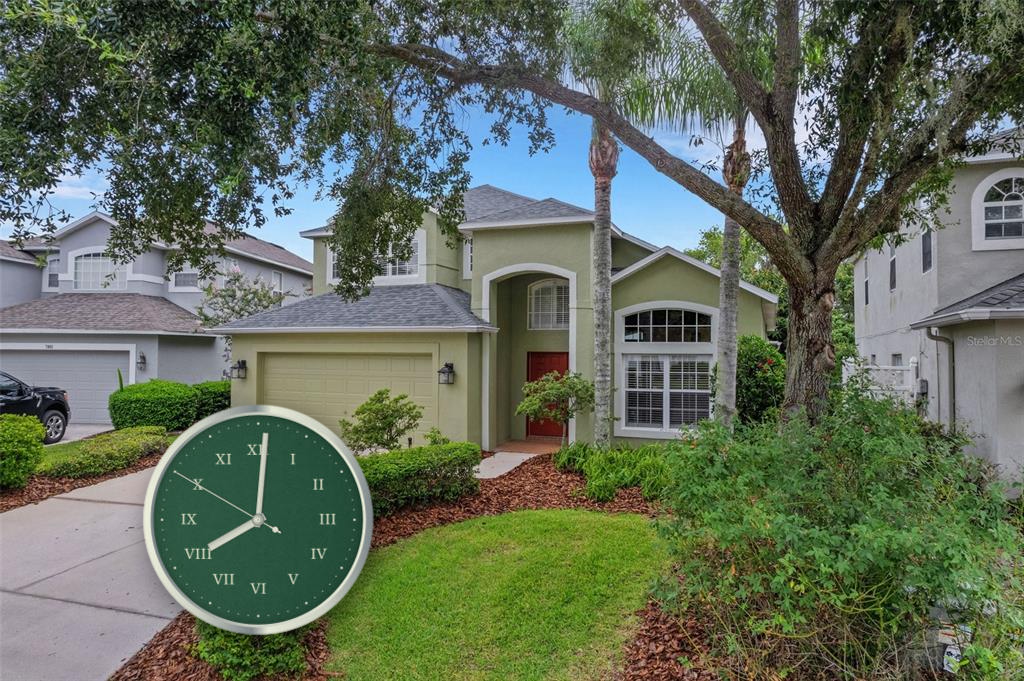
8.00.50
